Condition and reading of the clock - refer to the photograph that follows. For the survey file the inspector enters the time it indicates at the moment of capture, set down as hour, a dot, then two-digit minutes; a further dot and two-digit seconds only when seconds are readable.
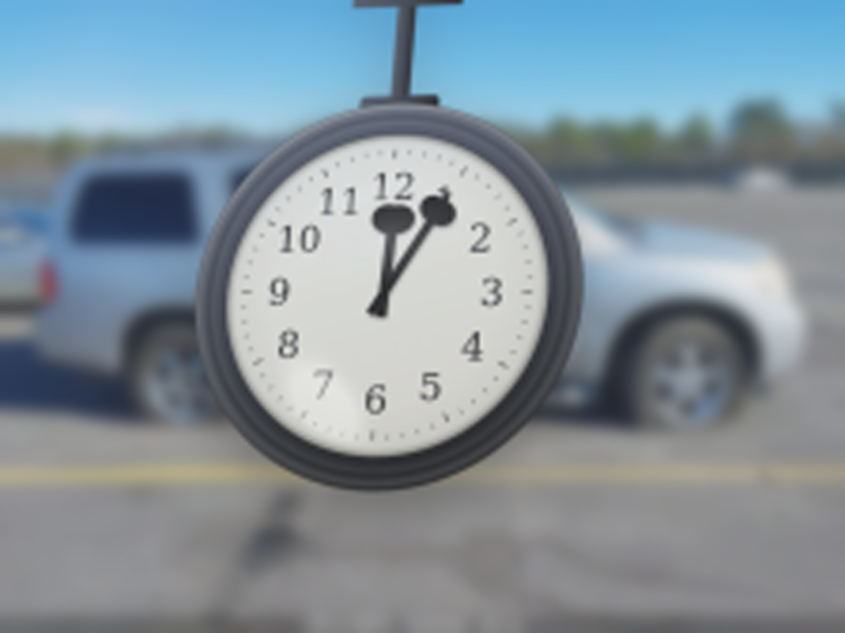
12.05
